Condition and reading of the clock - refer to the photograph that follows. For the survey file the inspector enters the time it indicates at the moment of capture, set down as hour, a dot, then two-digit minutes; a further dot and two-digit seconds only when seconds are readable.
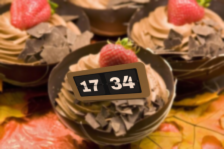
17.34
